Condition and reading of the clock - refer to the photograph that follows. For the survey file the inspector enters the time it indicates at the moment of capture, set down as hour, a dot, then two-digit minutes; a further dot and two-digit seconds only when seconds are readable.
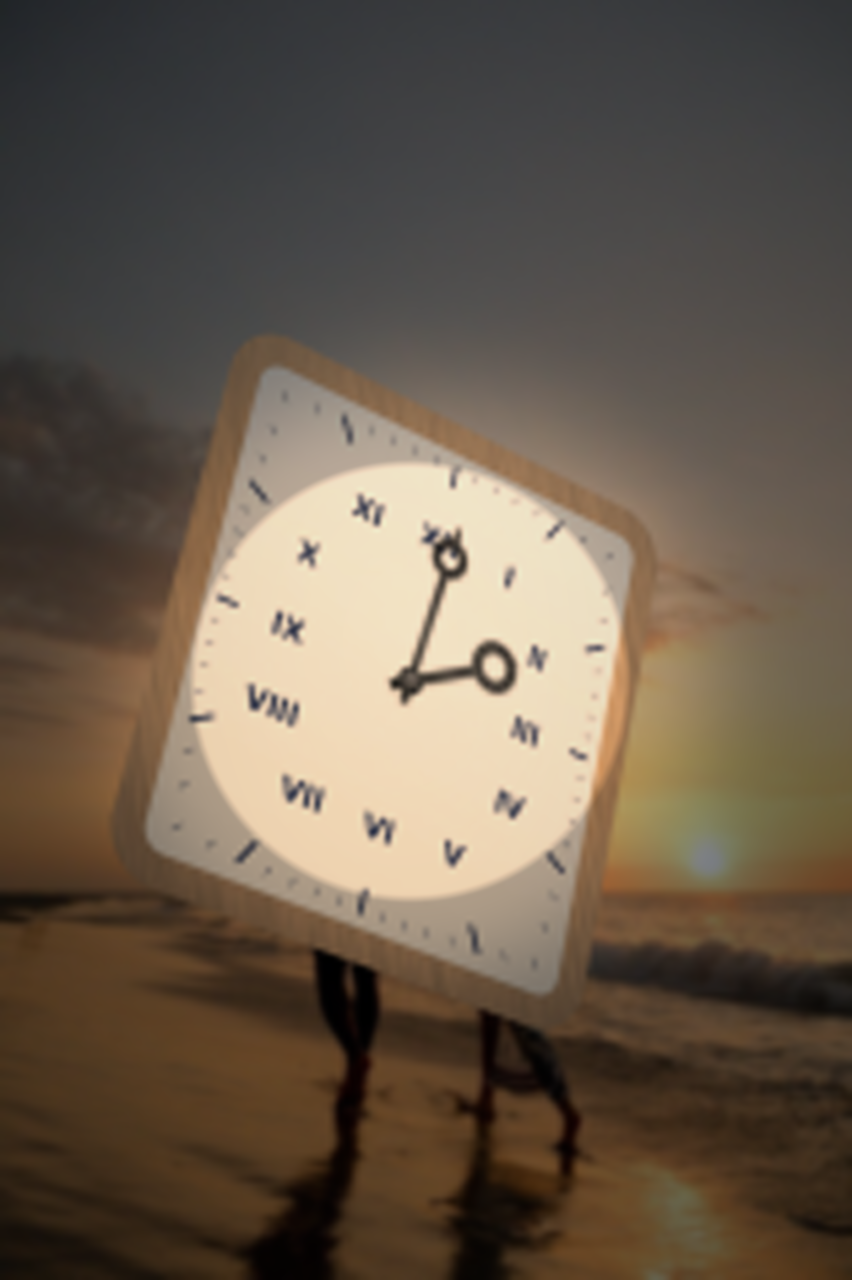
2.01
